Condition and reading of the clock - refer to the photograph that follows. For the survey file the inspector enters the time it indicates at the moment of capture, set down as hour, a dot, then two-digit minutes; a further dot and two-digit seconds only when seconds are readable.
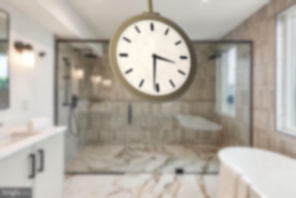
3.31
